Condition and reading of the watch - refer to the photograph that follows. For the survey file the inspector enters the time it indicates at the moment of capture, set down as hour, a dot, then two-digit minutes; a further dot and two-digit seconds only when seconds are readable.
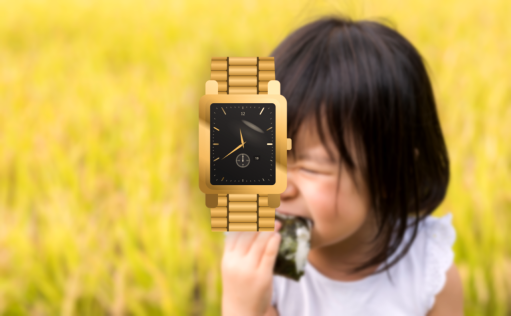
11.39
